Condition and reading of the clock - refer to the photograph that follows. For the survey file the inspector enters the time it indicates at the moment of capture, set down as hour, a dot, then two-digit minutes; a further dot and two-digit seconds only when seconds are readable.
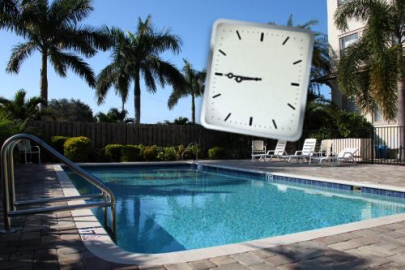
8.45
